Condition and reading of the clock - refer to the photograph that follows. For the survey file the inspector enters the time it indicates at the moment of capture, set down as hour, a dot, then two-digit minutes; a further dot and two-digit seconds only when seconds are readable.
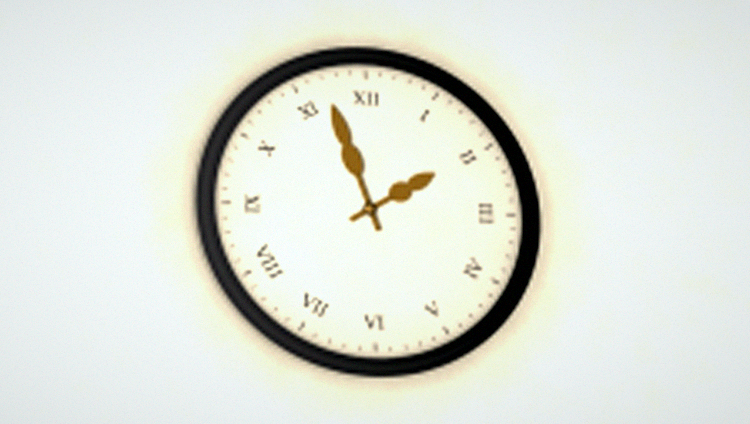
1.57
